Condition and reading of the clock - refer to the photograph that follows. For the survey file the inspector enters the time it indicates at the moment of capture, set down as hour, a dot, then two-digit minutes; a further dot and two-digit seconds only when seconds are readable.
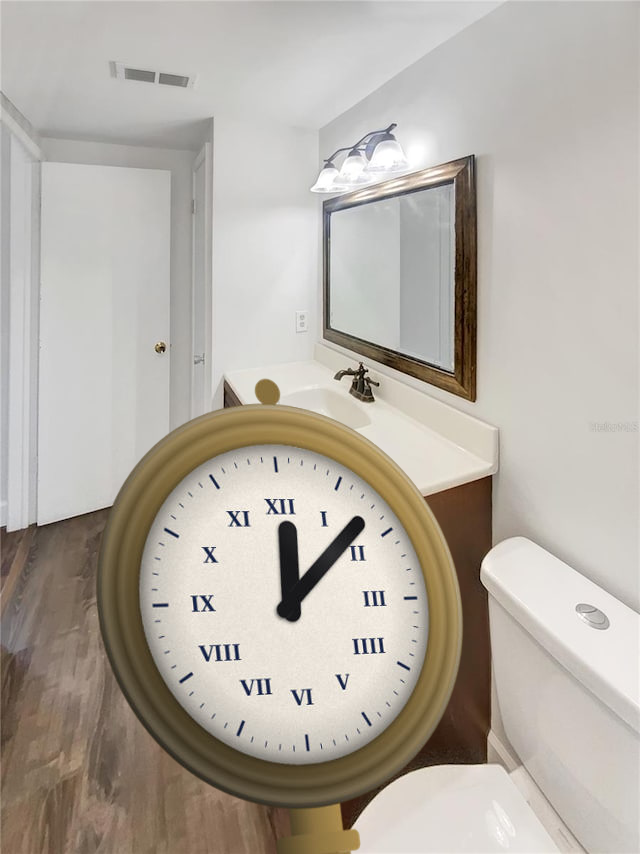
12.08
